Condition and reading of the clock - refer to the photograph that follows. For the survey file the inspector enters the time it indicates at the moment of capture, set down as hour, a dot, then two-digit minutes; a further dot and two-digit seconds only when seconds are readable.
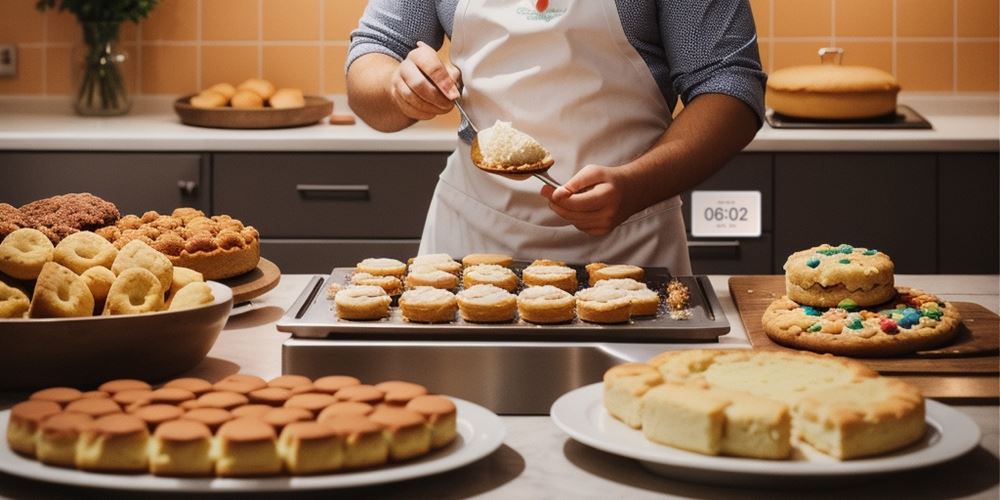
6.02
